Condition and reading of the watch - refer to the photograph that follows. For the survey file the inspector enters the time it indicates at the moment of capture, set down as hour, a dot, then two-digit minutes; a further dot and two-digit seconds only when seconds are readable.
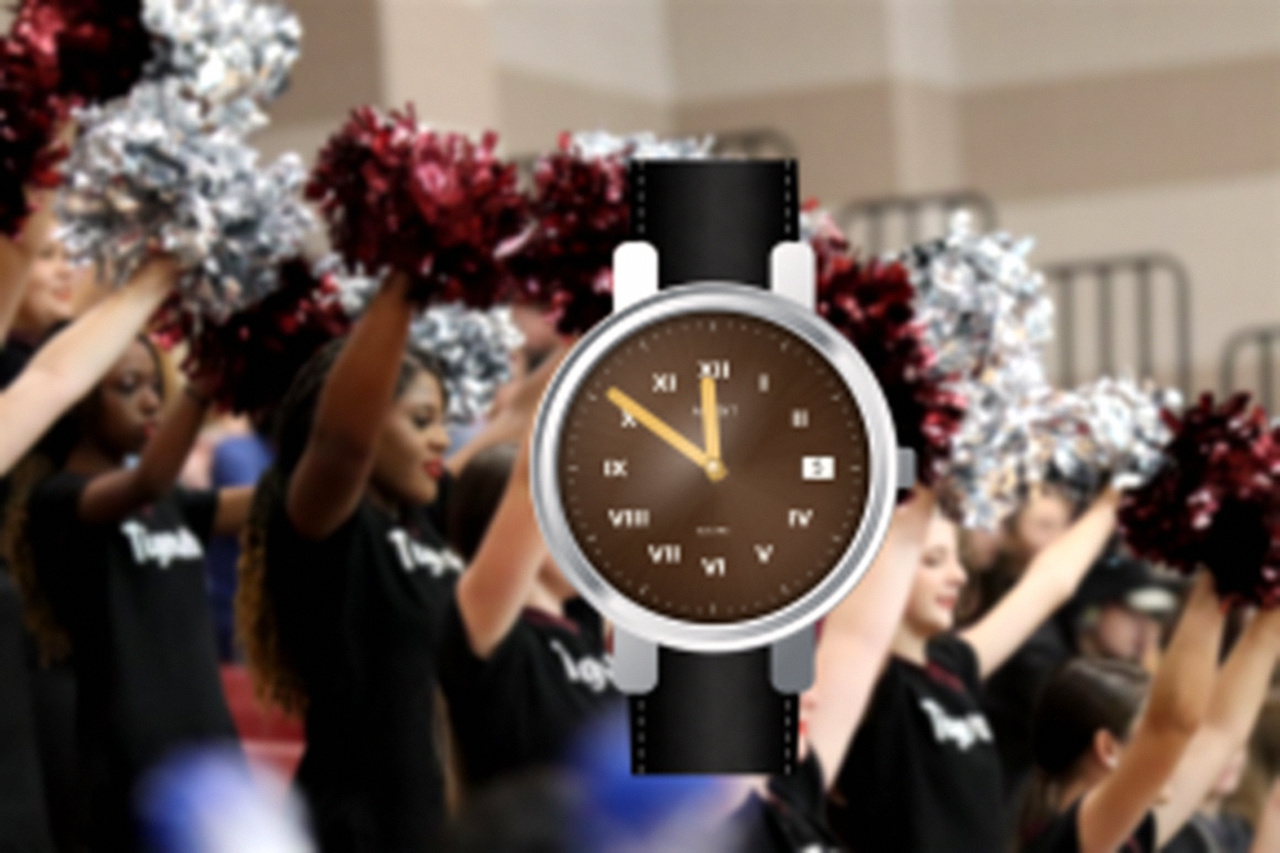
11.51
